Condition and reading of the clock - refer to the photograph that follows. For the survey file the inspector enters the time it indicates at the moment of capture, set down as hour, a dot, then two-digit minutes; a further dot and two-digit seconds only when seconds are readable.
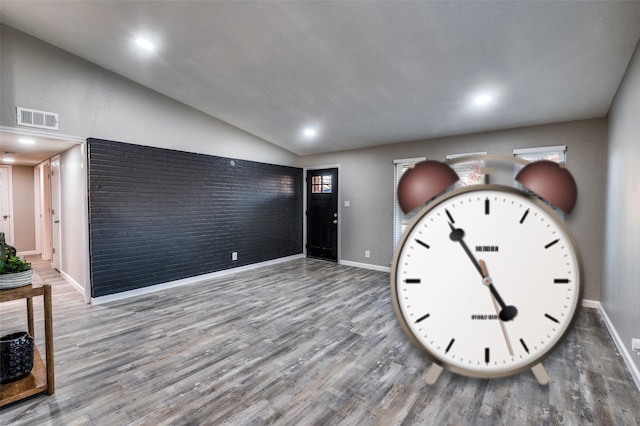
4.54.27
